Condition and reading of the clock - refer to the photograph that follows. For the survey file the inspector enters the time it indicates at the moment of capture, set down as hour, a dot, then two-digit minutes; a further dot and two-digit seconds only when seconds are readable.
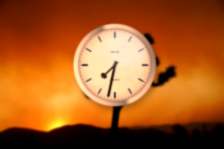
7.32
